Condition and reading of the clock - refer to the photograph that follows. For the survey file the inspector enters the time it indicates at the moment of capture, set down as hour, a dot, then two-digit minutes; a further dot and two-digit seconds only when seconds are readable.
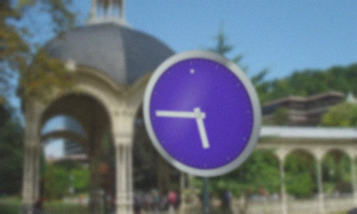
5.46
